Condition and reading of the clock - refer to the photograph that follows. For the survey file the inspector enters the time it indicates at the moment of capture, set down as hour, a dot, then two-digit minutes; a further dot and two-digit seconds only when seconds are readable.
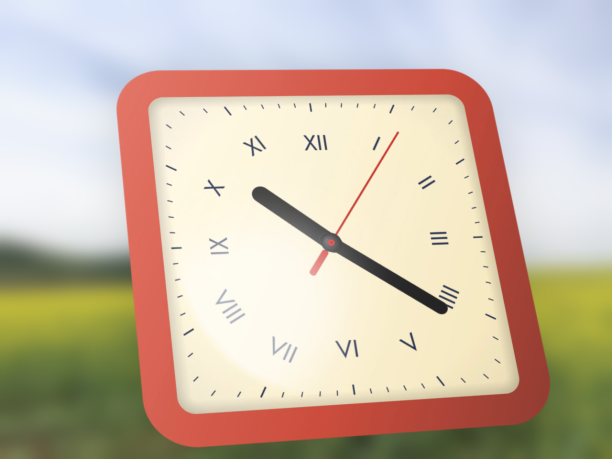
10.21.06
